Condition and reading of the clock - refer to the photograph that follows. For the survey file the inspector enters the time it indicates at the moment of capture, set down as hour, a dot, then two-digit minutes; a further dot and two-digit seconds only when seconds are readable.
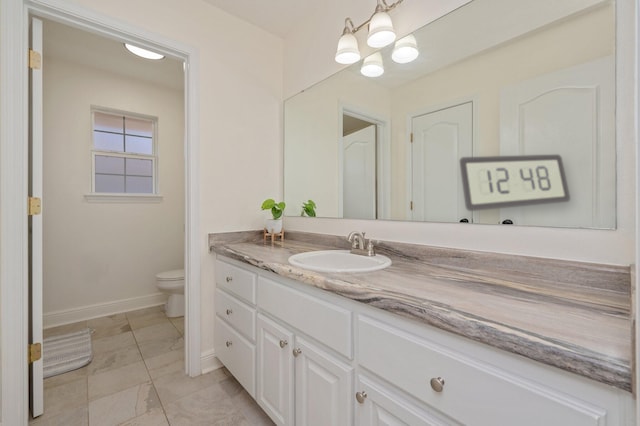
12.48
